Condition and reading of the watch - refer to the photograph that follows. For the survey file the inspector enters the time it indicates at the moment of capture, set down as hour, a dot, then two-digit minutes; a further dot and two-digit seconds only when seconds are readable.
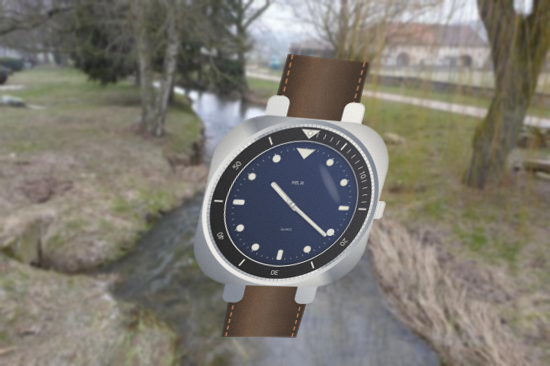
10.21
